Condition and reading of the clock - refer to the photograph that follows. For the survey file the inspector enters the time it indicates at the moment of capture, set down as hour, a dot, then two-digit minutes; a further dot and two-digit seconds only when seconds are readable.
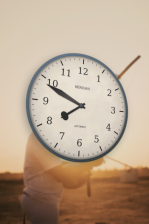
7.49
